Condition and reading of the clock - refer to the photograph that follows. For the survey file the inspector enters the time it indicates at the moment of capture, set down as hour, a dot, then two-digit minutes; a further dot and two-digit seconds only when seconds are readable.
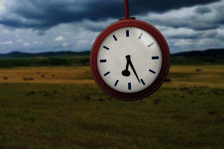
6.26
